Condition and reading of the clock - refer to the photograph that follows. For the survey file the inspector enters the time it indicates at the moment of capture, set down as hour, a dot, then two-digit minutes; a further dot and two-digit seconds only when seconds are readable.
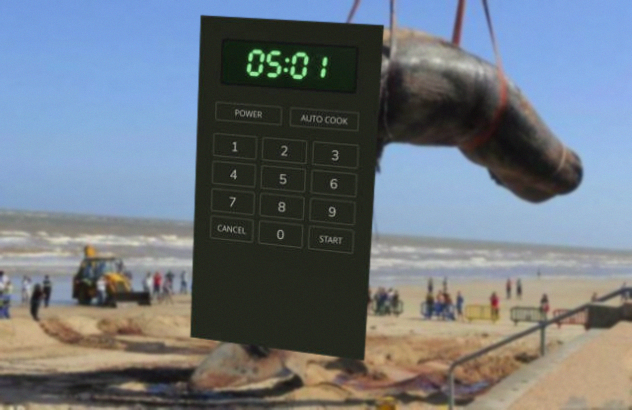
5.01
